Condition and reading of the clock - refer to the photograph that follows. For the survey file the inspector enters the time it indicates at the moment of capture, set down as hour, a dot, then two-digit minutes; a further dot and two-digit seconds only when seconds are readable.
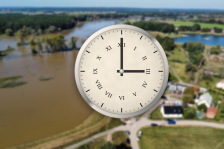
3.00
